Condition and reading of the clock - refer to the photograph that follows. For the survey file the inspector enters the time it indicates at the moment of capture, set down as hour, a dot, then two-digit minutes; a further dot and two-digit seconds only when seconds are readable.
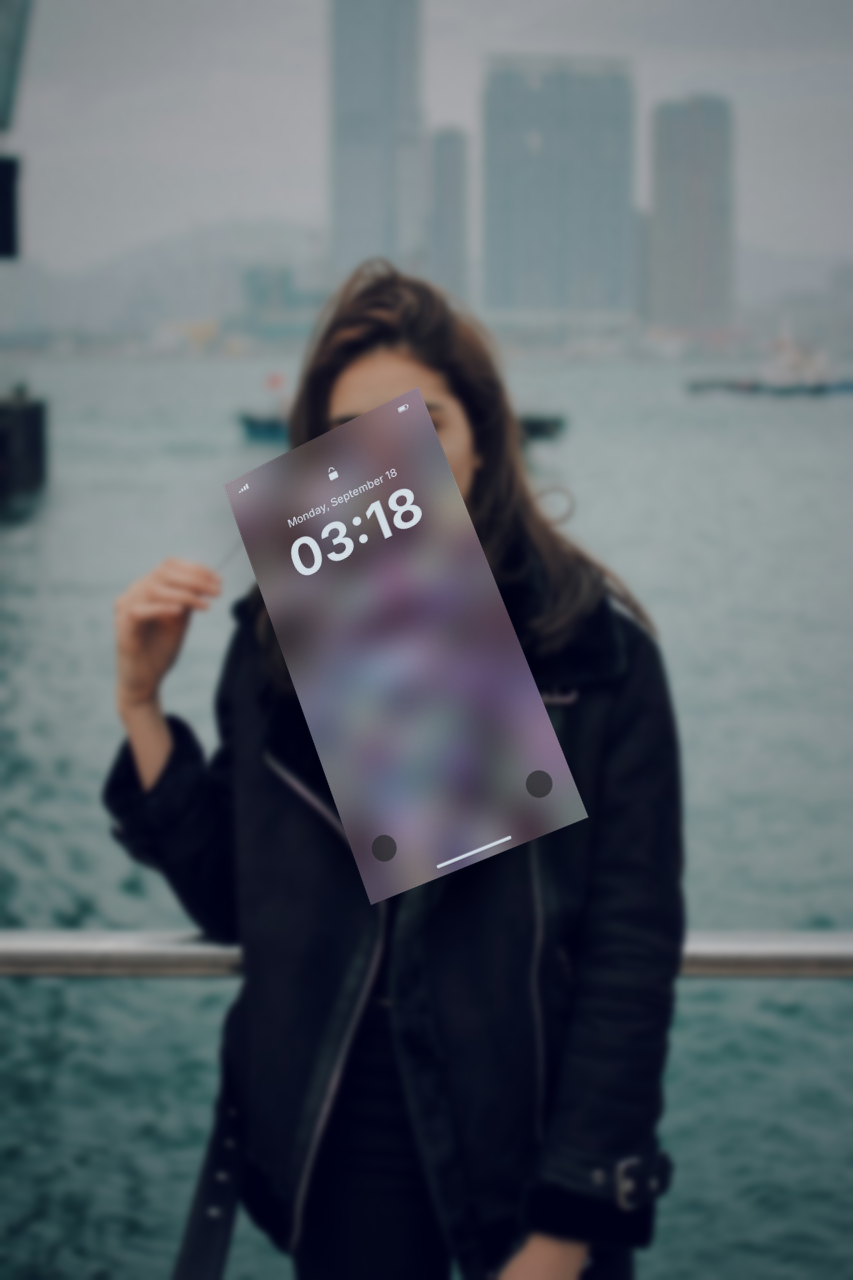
3.18
